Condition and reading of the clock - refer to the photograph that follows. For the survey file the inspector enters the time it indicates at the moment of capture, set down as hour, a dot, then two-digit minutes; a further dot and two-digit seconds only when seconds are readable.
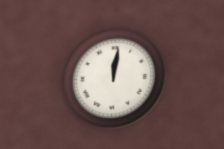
12.01
